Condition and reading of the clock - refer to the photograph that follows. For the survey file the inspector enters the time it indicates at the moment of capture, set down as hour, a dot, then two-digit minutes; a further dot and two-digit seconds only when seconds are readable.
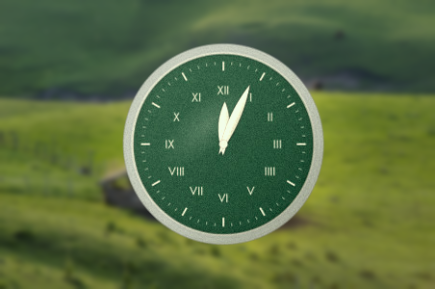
12.04
